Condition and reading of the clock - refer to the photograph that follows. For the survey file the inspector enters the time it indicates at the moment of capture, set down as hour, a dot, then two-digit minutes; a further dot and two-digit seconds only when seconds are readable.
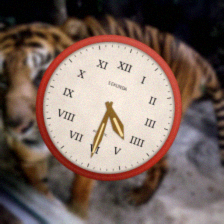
4.30
